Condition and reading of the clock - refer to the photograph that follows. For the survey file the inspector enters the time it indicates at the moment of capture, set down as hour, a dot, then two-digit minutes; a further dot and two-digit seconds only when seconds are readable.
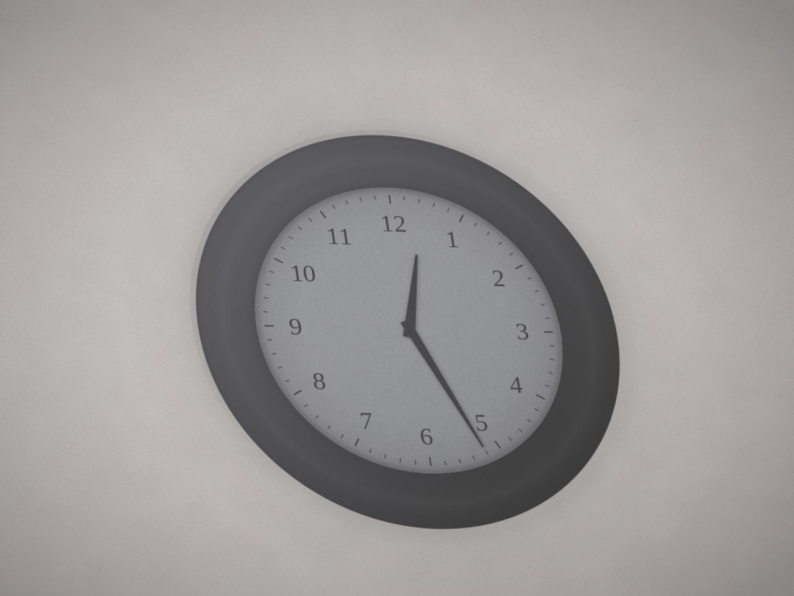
12.26
